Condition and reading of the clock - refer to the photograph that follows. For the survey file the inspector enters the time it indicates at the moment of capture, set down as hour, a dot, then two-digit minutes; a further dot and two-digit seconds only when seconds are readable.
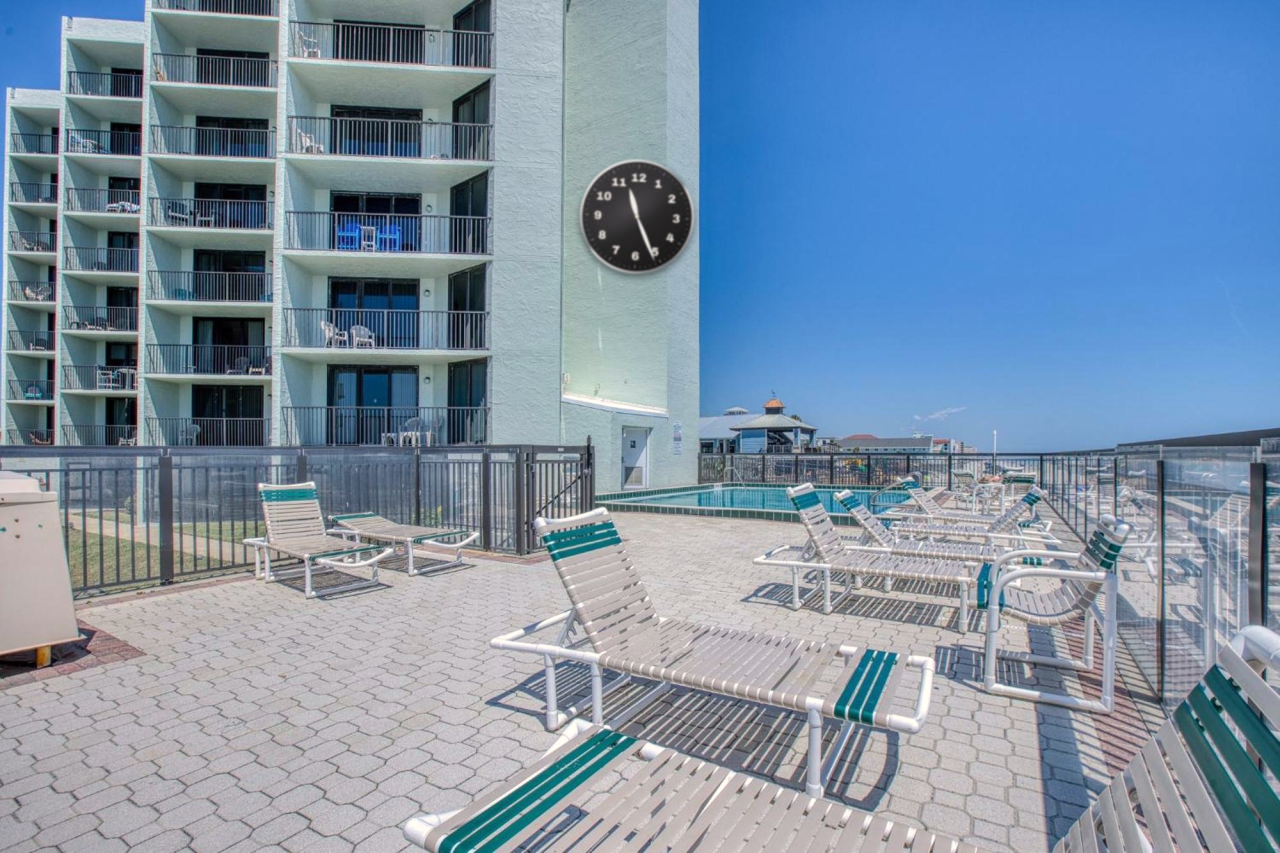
11.26
